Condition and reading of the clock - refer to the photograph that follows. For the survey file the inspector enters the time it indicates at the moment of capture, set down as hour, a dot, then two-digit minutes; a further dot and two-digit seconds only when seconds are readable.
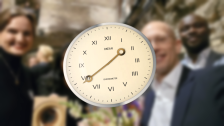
1.39
